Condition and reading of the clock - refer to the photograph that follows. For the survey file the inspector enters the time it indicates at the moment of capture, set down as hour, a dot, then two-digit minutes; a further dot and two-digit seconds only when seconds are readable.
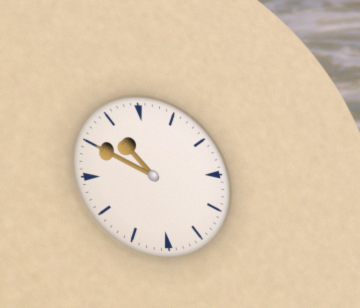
10.50
